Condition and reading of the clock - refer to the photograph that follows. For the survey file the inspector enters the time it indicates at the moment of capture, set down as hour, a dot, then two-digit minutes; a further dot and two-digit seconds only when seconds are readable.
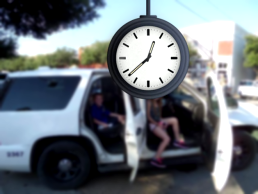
12.38
